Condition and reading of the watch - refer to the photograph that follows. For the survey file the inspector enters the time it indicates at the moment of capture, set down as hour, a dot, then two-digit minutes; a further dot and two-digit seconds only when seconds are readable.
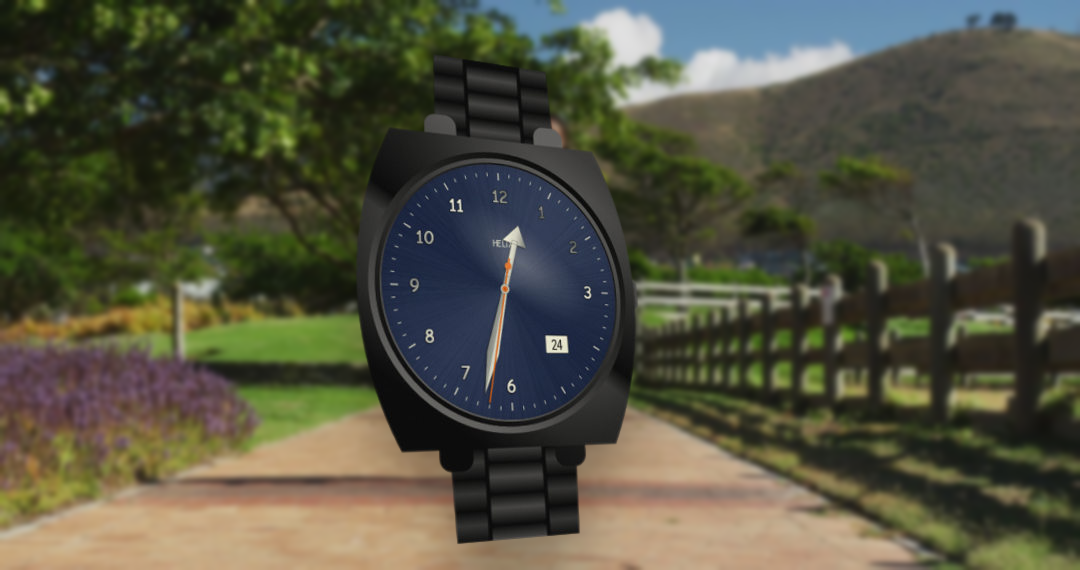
12.32.32
